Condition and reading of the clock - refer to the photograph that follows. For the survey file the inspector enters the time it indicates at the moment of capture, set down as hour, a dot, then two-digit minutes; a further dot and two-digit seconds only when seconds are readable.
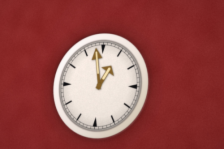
12.58
